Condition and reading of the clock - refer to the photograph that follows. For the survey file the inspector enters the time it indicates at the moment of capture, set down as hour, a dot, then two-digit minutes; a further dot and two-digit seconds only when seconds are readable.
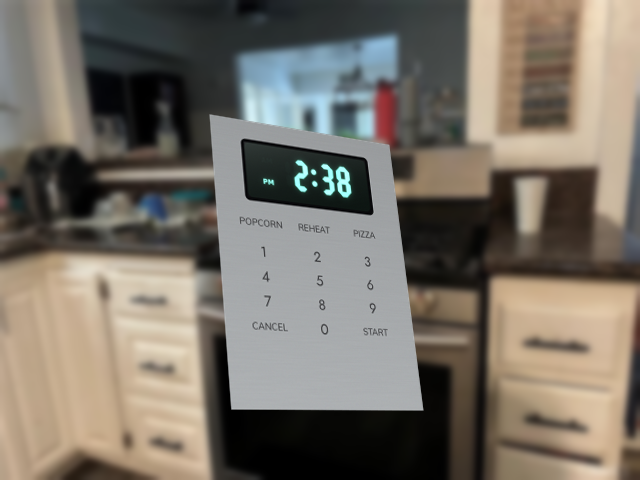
2.38
